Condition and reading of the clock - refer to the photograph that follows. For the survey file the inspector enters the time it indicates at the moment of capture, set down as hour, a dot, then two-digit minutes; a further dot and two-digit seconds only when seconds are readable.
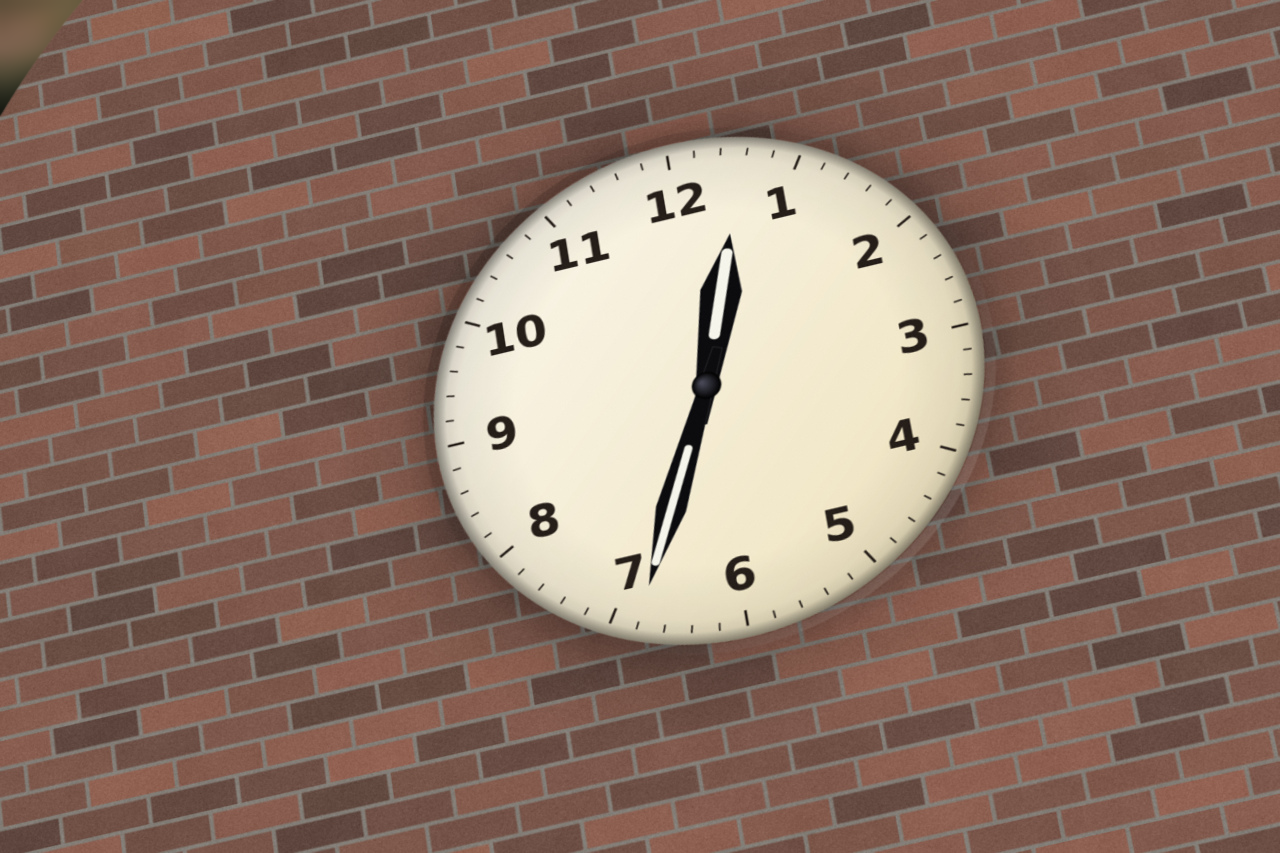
12.34
